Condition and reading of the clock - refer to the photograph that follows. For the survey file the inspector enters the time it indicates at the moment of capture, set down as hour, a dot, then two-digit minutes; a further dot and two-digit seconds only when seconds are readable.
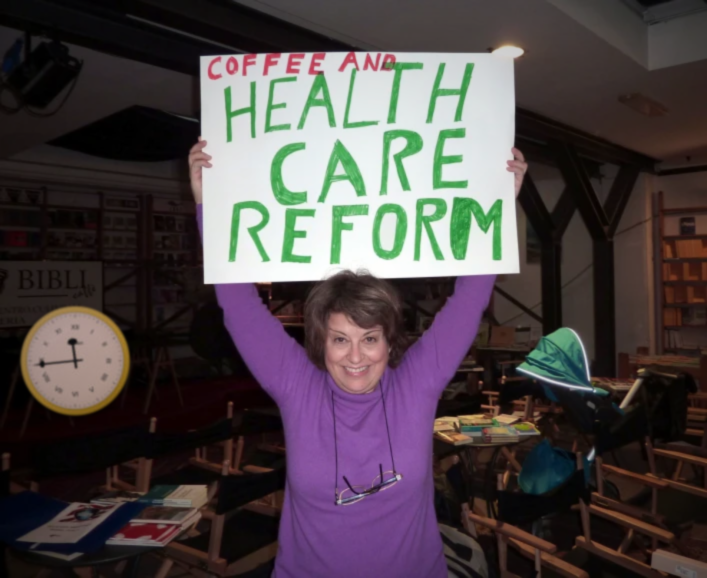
11.44
